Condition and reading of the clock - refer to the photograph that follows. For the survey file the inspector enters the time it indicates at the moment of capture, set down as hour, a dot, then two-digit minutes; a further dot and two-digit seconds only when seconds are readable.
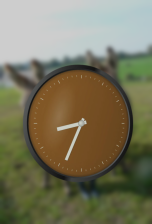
8.34
